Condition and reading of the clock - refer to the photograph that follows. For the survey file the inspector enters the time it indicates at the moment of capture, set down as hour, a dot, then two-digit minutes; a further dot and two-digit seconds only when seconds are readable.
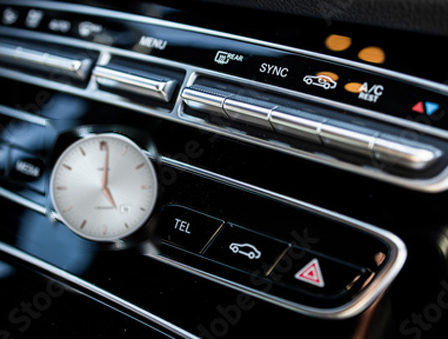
5.01
